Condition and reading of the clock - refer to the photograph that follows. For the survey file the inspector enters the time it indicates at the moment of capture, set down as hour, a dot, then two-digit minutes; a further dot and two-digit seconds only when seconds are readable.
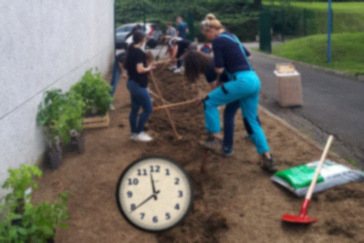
11.39
